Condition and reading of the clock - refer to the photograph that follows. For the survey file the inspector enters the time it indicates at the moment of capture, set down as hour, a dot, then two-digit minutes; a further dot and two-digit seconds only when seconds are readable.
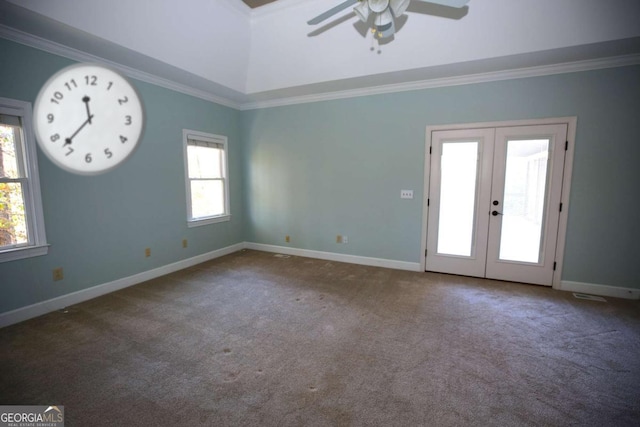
11.37
